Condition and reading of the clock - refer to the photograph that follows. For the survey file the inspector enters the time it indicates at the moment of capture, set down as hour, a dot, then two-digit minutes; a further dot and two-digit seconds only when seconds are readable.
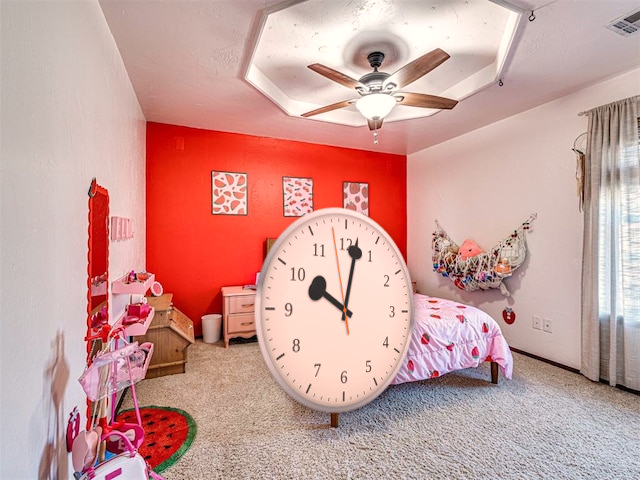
10.01.58
